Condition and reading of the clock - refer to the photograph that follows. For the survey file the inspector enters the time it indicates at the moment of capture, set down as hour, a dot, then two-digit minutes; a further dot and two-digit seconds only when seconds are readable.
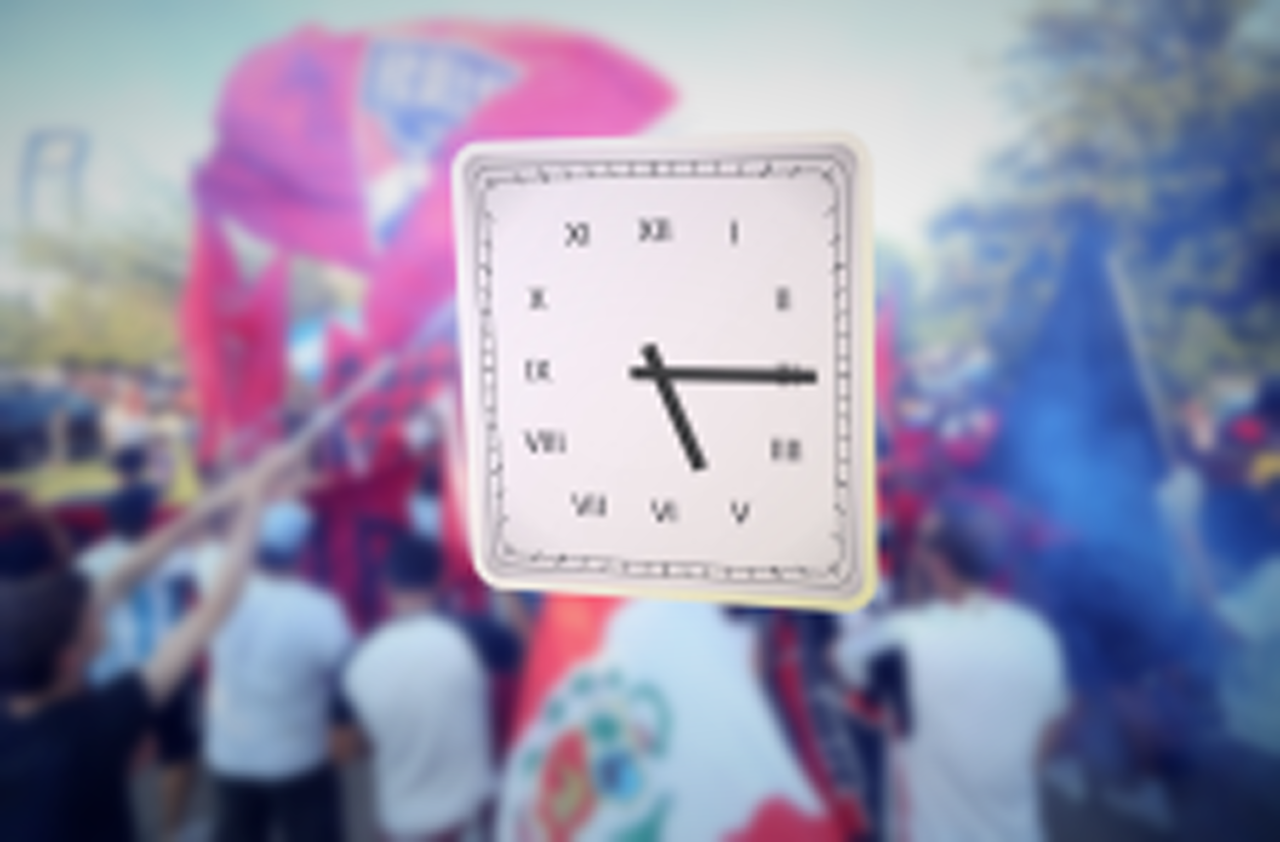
5.15
